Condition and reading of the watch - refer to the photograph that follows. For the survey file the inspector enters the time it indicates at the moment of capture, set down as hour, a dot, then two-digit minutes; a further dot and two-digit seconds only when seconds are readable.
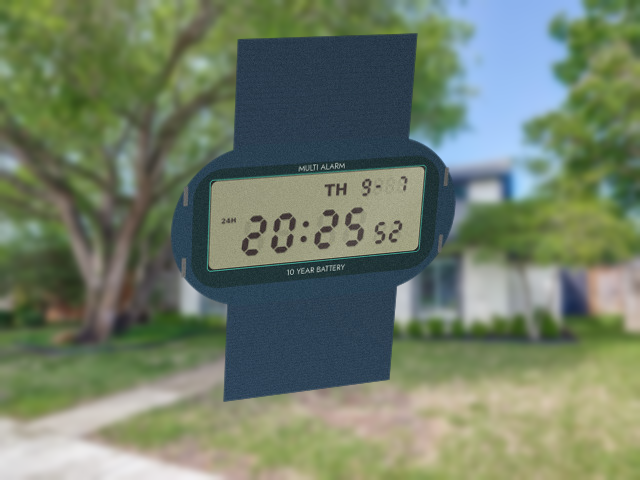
20.25.52
